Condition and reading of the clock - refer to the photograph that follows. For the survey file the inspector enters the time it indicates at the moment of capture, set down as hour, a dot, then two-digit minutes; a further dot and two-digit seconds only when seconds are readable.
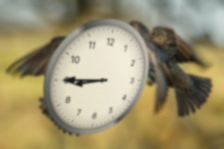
8.45
